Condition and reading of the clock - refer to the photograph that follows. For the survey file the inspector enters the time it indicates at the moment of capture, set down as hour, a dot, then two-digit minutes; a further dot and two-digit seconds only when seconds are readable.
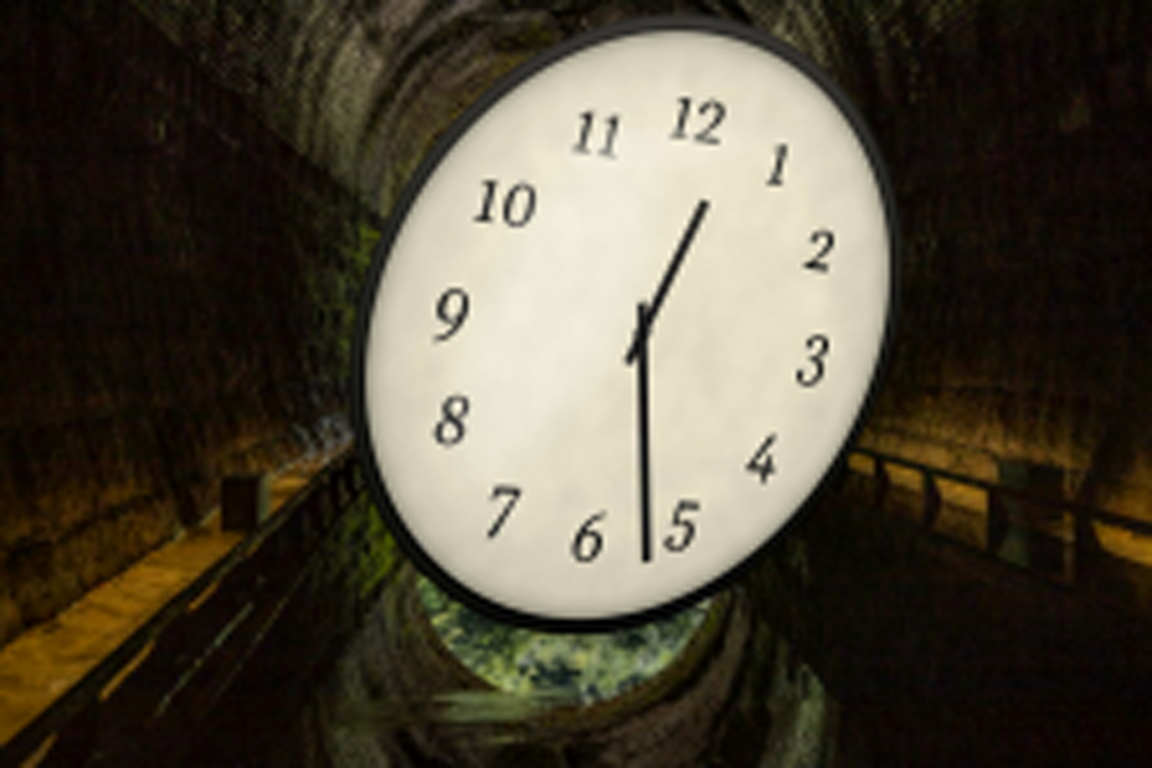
12.27
